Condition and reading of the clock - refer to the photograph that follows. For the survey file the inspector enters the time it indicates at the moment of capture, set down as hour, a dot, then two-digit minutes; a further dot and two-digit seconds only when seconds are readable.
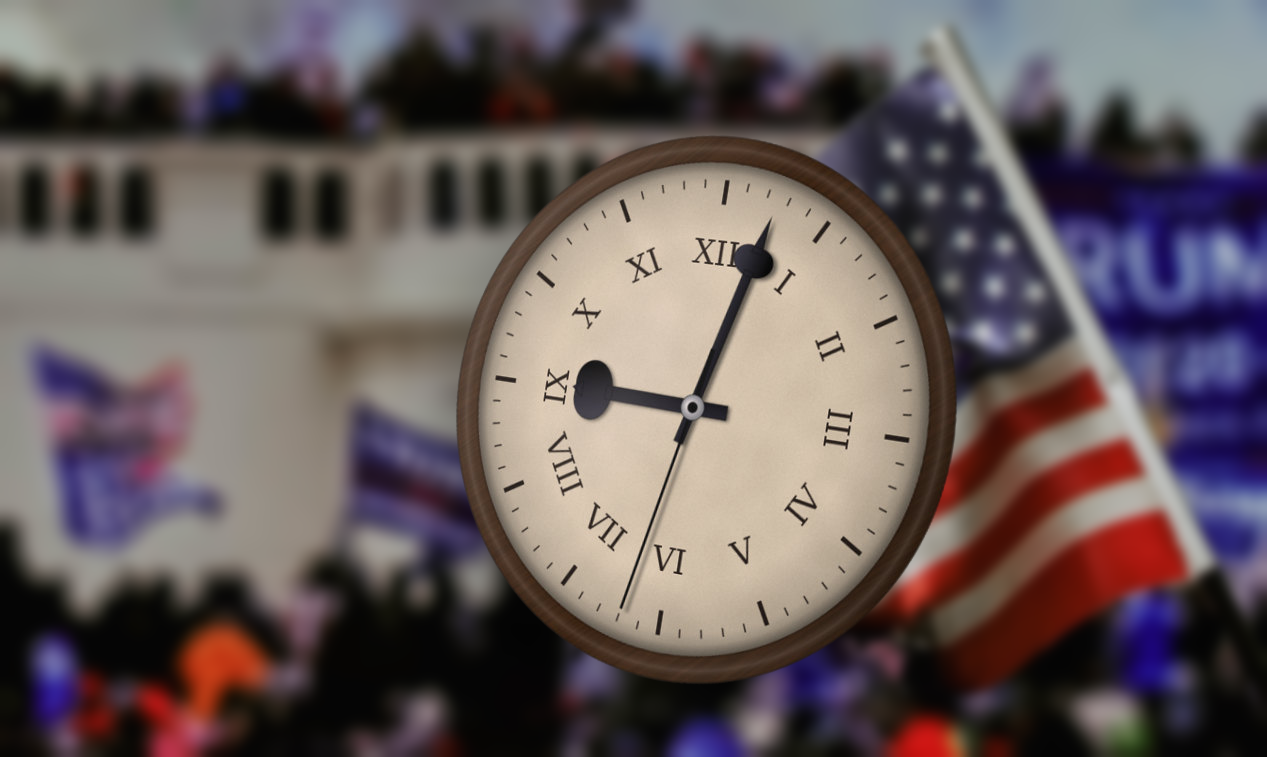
9.02.32
